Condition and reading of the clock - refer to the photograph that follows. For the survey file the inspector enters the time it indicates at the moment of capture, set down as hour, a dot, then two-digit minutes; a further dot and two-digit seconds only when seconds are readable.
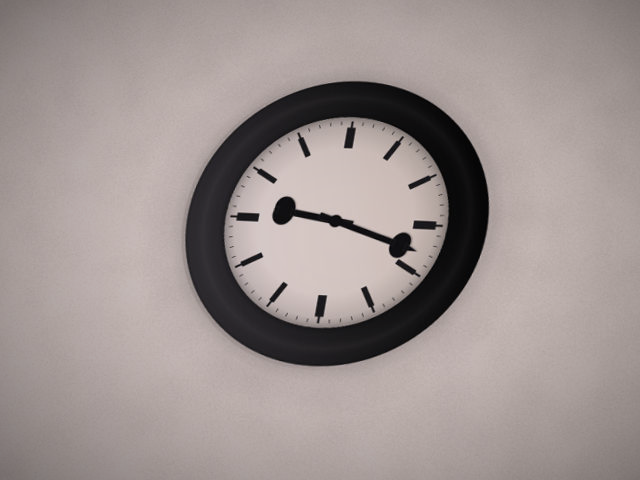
9.18
